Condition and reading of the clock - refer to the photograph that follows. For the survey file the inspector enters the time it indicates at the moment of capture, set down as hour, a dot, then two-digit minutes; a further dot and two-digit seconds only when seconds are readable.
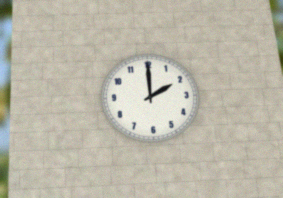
2.00
